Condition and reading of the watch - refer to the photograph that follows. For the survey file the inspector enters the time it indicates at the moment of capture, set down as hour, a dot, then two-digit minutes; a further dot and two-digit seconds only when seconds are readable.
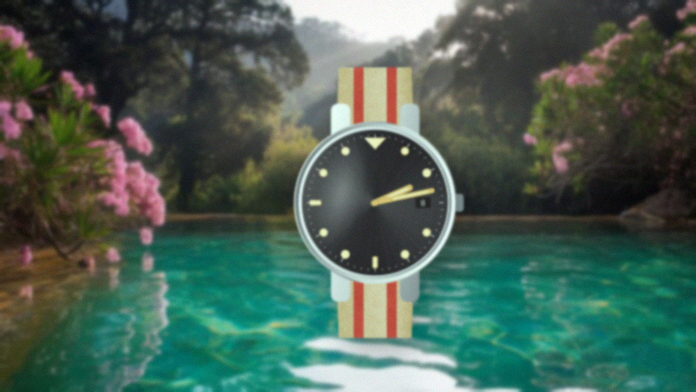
2.13
